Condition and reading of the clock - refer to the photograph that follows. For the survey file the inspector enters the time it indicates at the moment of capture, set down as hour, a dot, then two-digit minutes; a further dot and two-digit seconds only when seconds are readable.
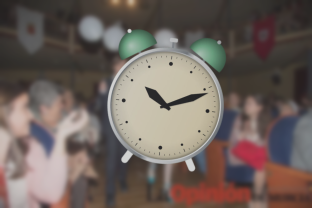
10.11
